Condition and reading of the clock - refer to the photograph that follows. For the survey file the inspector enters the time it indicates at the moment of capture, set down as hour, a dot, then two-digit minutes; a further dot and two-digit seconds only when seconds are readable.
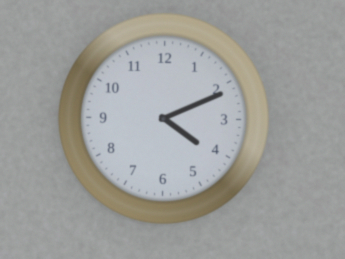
4.11
